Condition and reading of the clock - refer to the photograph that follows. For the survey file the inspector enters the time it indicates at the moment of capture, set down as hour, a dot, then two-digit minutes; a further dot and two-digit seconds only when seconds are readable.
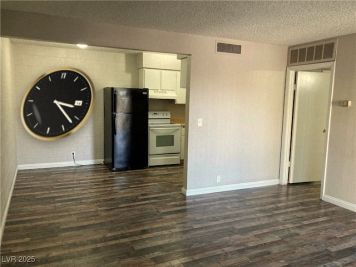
3.22
